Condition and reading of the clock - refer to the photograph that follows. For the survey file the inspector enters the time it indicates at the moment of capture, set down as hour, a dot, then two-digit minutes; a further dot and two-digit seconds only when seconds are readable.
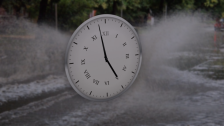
4.58
